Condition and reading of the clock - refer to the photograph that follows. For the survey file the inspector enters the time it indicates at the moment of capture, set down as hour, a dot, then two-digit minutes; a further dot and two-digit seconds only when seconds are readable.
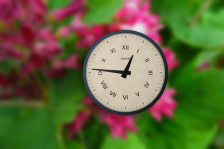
12.46
